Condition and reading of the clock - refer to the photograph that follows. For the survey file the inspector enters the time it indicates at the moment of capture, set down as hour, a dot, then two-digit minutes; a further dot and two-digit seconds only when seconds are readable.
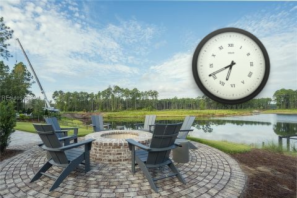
6.41
